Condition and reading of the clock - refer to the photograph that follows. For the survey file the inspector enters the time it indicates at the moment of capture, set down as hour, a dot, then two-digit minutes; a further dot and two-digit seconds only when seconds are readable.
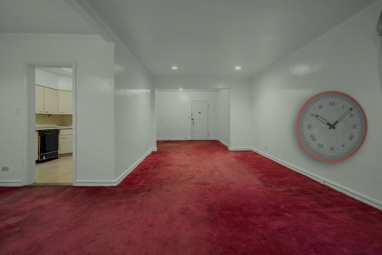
10.08
